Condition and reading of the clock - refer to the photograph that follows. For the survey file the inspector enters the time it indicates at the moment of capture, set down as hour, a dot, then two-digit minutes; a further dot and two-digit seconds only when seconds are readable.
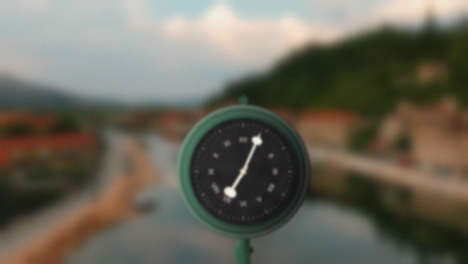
7.04
